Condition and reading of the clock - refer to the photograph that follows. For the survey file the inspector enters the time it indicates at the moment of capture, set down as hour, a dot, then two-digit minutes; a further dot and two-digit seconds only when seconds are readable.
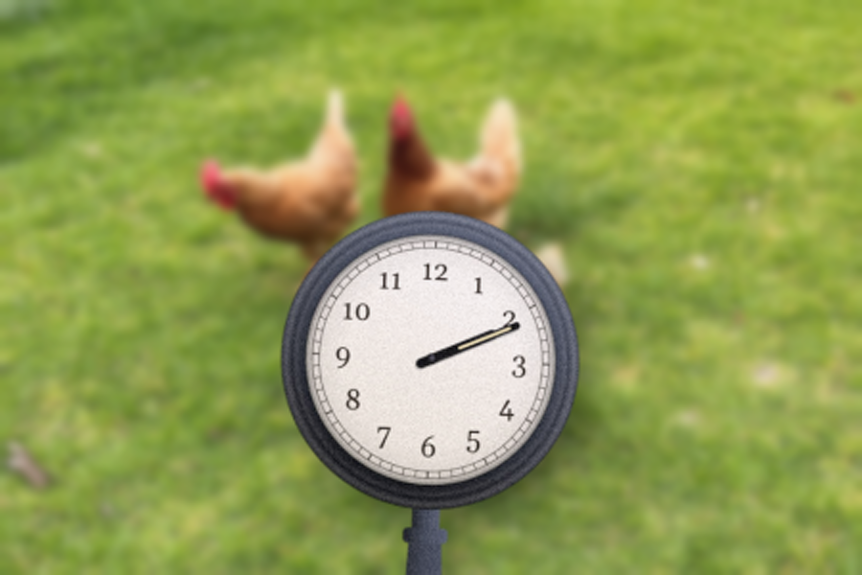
2.11
